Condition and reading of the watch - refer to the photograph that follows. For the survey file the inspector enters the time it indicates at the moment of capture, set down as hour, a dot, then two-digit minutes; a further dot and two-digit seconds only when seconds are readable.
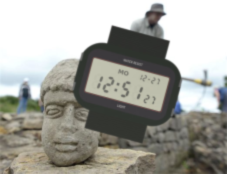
12.51
